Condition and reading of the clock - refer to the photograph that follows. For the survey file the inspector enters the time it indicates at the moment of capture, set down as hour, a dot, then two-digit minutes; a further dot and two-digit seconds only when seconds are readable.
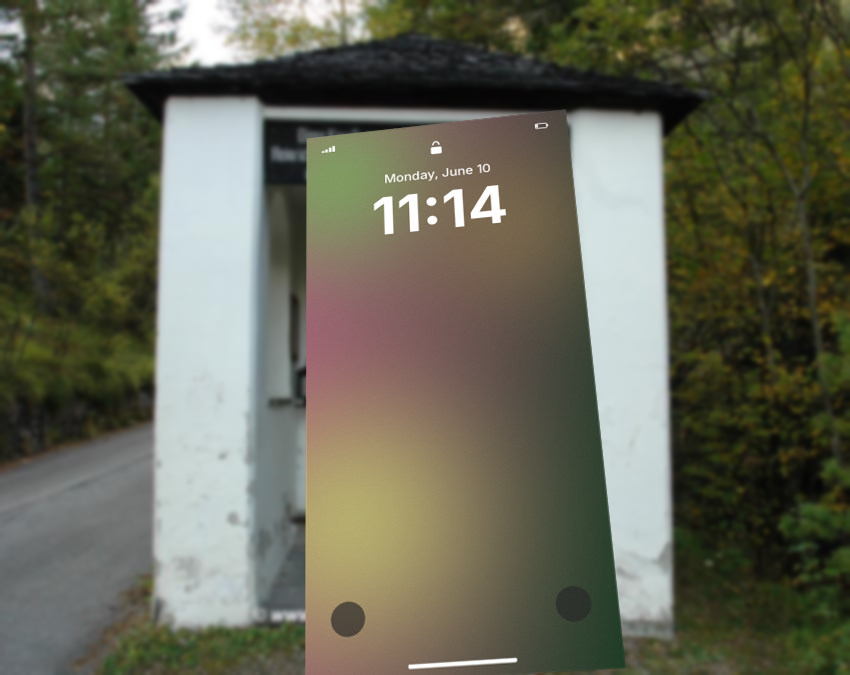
11.14
